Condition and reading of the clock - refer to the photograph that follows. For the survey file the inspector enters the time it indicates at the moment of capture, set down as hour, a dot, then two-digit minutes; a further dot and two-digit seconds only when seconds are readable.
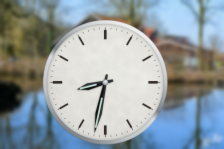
8.32
